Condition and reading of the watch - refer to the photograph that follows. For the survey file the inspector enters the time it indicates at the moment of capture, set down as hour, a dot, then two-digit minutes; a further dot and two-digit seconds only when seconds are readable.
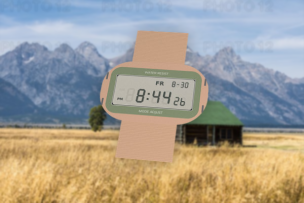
8.44.26
